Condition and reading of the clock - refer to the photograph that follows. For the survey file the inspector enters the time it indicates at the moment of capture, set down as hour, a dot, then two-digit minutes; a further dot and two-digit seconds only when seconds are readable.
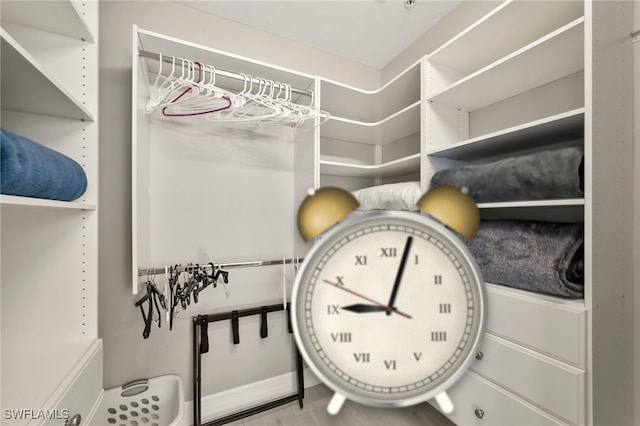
9.02.49
